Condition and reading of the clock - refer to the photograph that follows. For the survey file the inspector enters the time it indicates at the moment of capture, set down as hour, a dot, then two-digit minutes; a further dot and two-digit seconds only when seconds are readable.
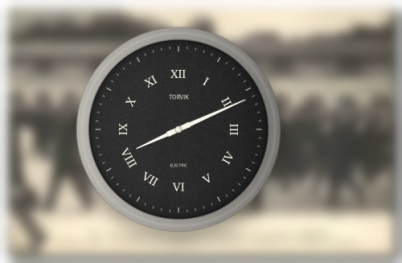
8.11
